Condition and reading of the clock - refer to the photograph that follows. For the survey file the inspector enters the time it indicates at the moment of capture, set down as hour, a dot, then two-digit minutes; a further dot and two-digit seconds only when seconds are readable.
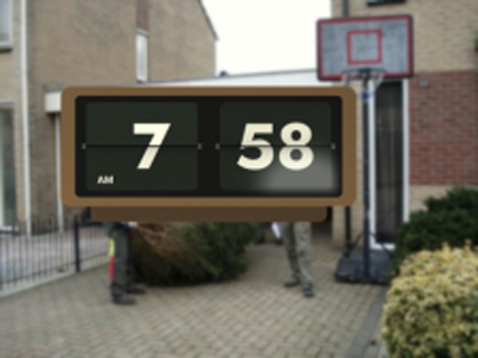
7.58
